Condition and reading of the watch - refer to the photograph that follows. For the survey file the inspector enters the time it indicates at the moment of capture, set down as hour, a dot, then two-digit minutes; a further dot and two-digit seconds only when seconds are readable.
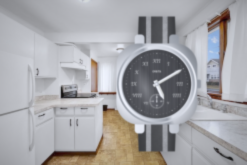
5.10
